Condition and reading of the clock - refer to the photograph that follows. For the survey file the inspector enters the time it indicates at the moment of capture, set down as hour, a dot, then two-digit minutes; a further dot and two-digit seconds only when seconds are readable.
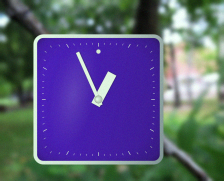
12.56
